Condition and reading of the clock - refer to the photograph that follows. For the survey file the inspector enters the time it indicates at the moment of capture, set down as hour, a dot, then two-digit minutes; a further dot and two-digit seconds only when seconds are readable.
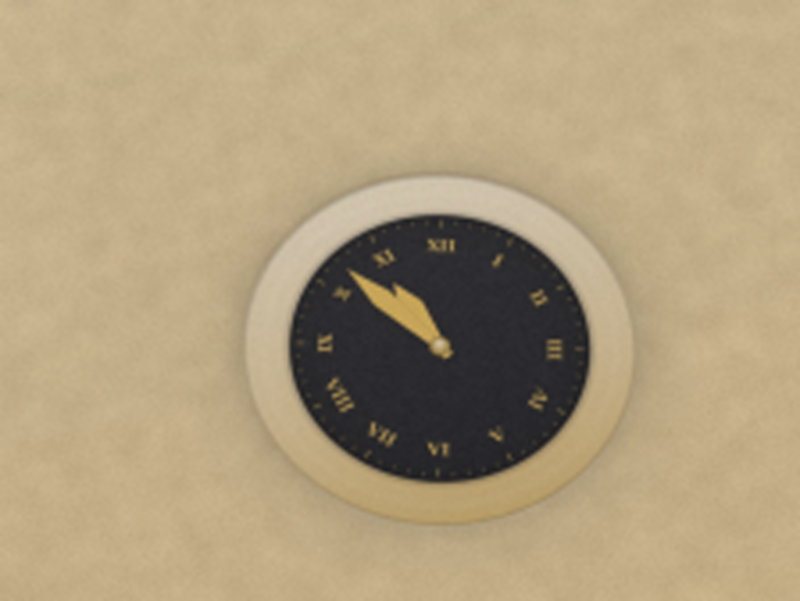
10.52
